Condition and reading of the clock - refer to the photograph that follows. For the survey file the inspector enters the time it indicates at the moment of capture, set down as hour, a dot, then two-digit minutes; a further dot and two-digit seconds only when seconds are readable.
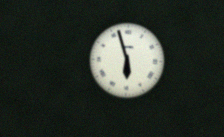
5.57
